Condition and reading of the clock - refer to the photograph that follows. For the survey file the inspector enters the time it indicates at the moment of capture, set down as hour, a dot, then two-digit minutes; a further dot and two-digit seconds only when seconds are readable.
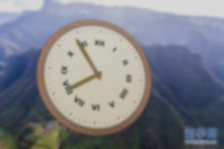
7.54
